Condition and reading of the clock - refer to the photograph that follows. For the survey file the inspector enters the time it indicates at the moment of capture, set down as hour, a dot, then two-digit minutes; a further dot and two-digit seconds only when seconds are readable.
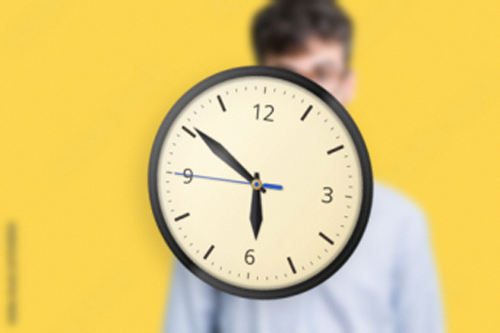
5.50.45
